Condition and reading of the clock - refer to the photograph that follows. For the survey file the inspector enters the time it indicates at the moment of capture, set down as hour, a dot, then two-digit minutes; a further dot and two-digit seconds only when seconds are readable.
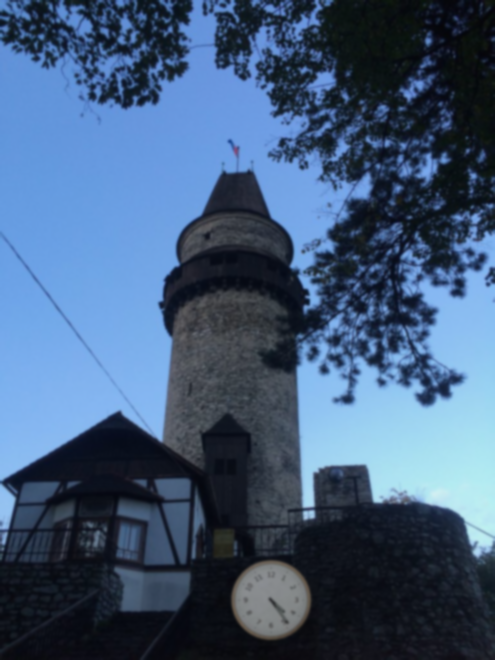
4.24
